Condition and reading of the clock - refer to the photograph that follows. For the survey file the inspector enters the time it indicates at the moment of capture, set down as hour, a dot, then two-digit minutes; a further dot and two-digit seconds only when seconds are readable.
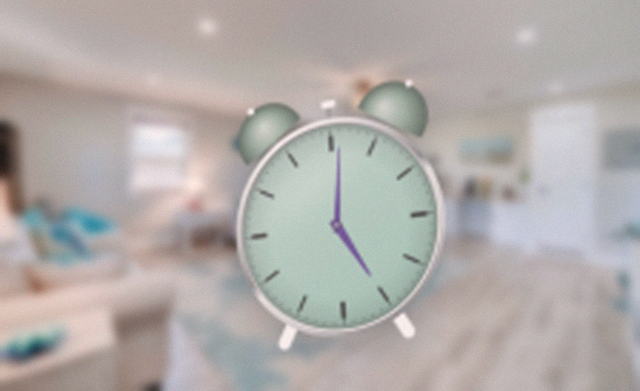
5.01
